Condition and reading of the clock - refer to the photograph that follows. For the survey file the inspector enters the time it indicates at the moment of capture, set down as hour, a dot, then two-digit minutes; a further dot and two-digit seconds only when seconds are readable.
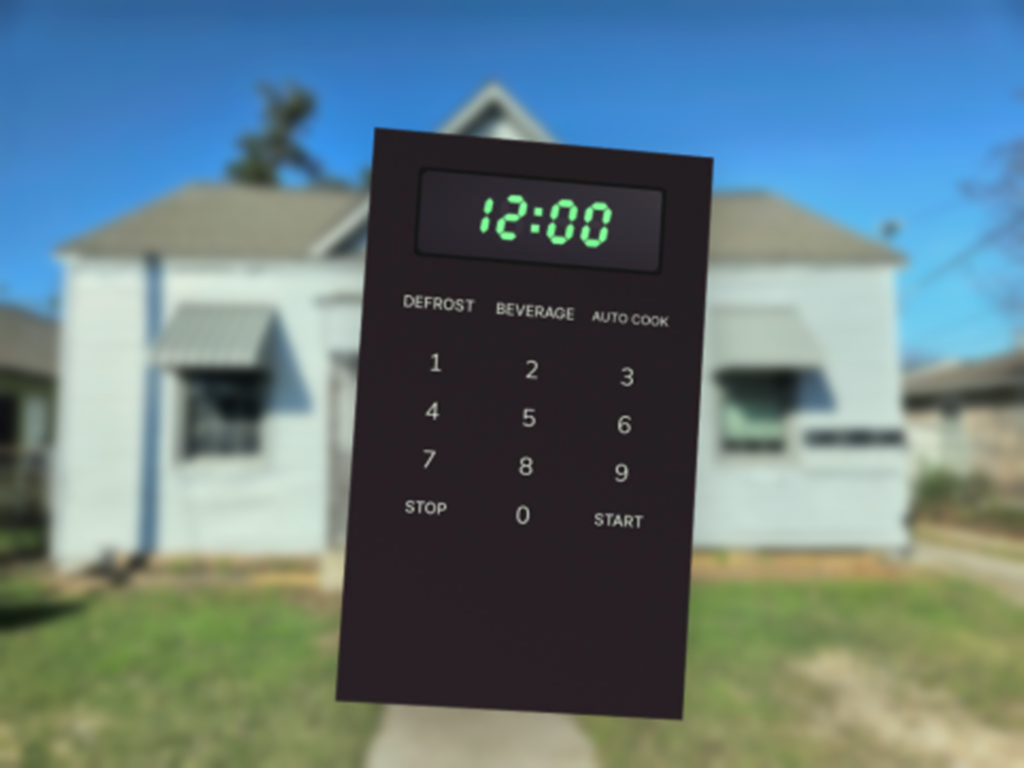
12.00
